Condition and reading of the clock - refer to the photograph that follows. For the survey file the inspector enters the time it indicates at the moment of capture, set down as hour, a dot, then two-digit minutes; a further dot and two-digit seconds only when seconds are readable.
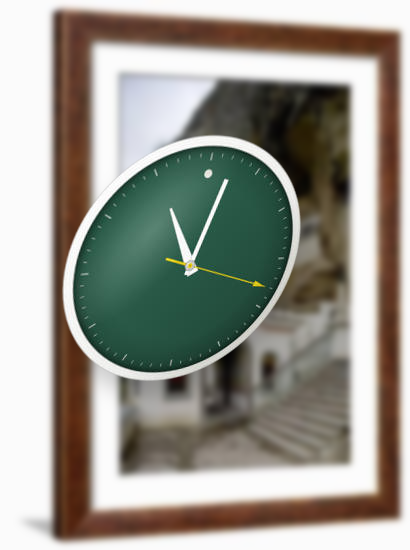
11.02.18
